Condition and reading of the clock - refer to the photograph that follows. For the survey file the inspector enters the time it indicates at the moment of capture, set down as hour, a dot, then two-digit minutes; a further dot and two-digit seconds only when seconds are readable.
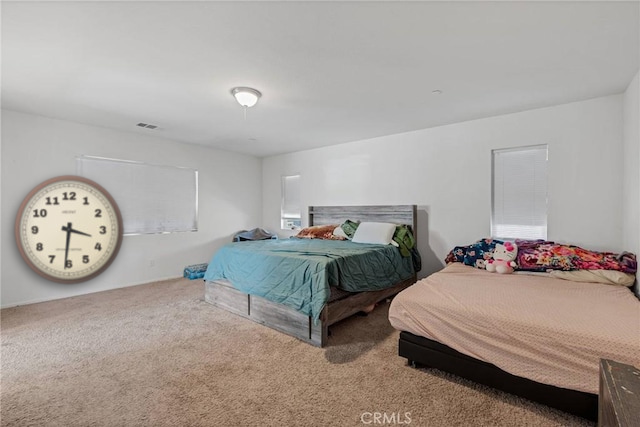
3.31
